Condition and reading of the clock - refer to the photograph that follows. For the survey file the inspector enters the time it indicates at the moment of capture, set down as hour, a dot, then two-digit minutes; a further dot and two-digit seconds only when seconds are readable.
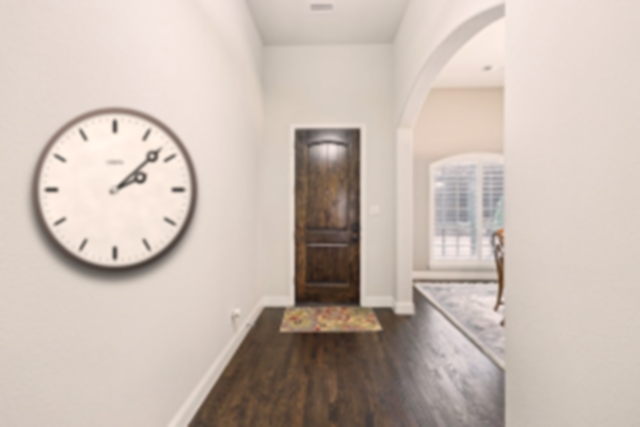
2.08
